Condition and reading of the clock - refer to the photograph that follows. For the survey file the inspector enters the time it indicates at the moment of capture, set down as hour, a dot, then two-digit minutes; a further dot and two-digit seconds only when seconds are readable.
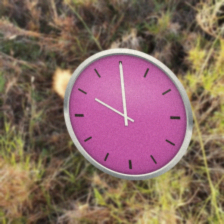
10.00
